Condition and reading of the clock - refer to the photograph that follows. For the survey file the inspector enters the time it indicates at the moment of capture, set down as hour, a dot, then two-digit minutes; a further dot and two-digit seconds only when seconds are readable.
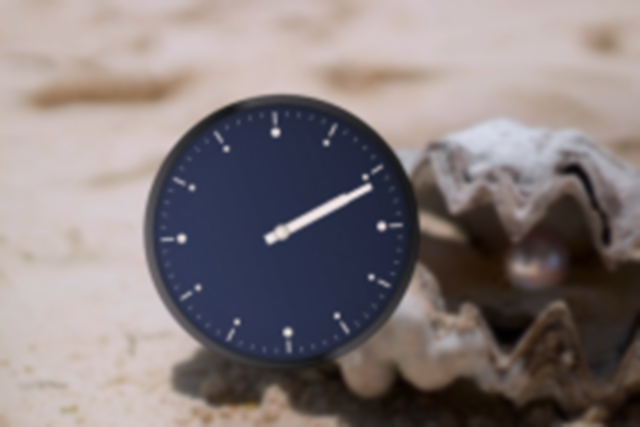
2.11
